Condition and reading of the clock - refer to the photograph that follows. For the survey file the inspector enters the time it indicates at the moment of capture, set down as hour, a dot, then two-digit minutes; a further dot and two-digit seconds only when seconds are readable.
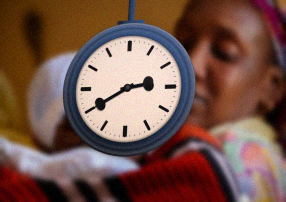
2.40
